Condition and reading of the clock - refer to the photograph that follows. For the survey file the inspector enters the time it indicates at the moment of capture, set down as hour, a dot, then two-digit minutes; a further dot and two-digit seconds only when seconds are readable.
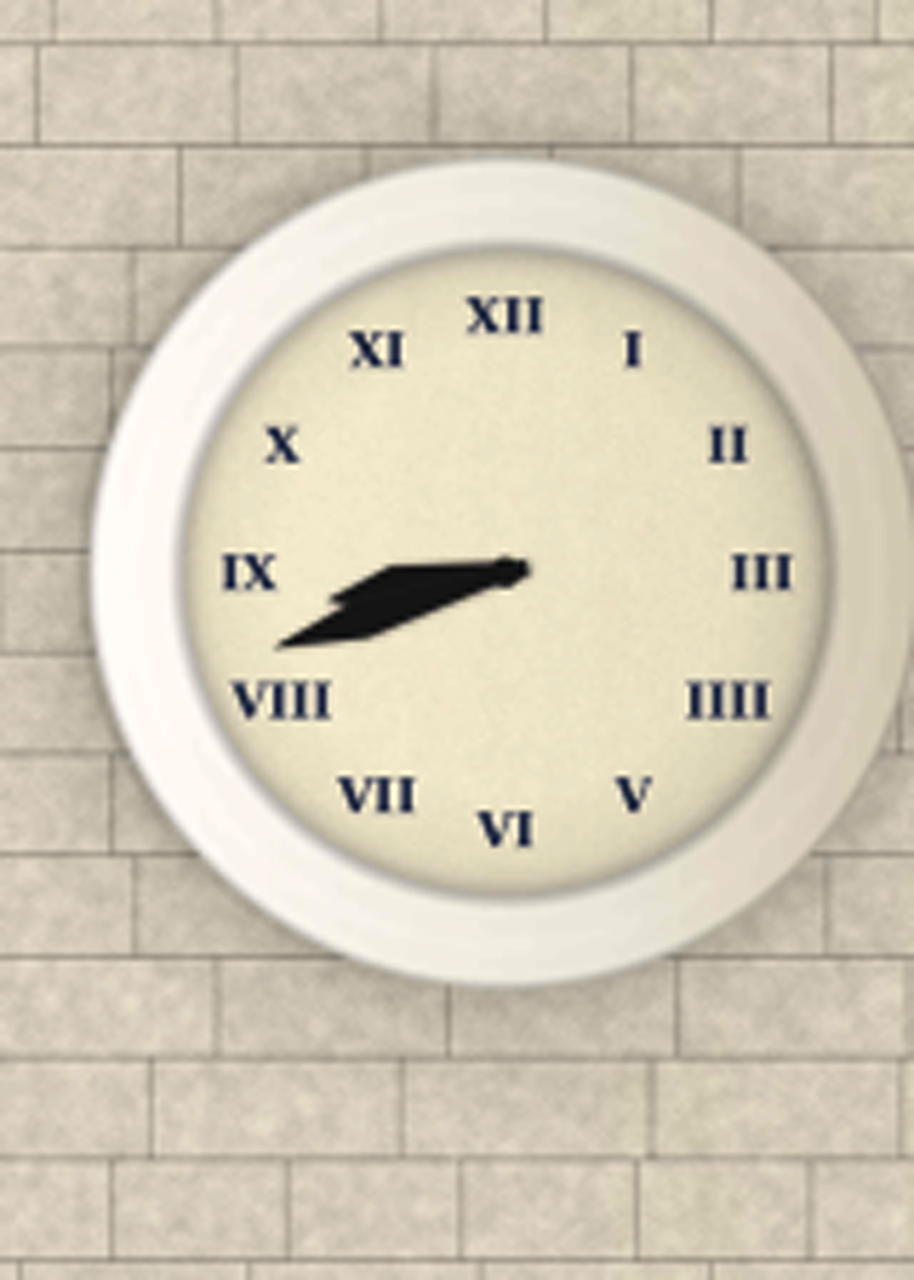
8.42
